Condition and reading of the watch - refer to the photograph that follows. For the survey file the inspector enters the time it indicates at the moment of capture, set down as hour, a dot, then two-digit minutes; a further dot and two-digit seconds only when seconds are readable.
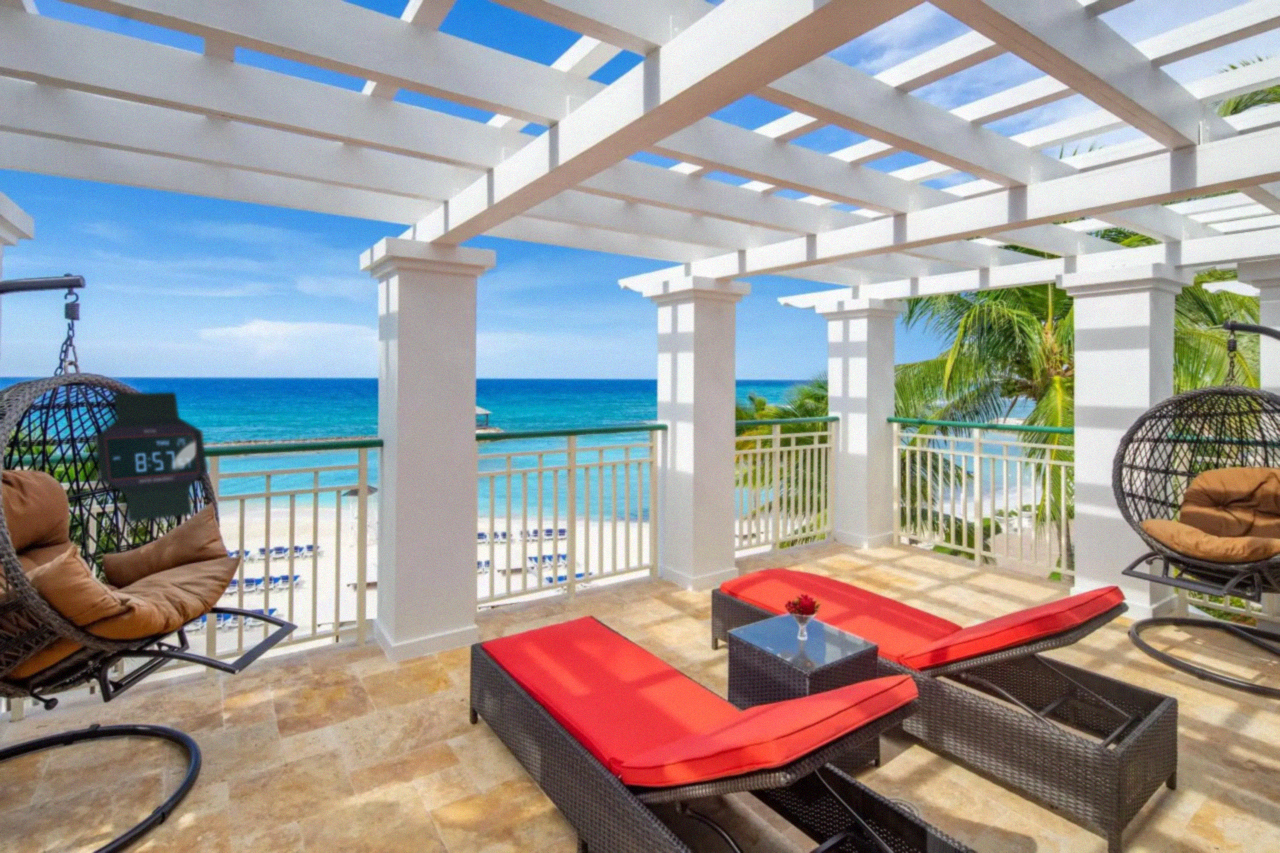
8.57
